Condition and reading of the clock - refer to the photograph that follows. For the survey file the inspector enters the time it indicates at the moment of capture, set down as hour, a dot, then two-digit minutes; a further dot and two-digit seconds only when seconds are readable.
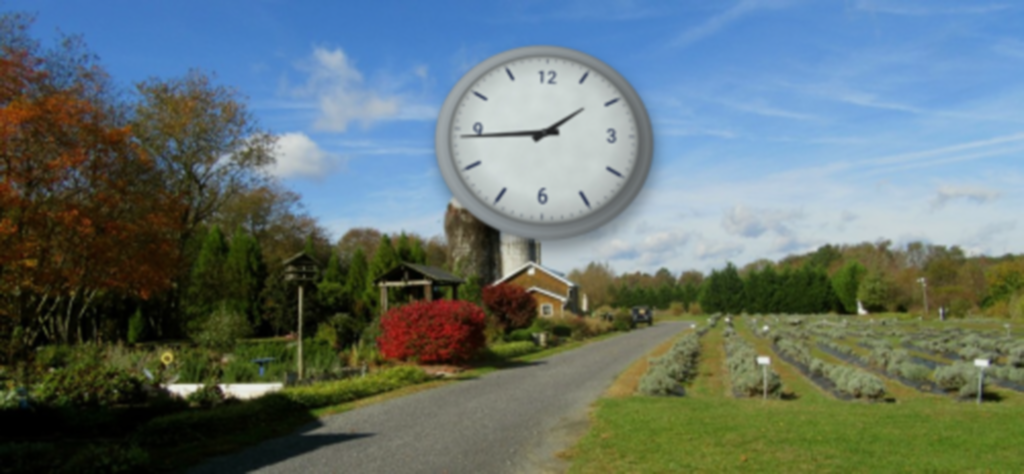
1.44
